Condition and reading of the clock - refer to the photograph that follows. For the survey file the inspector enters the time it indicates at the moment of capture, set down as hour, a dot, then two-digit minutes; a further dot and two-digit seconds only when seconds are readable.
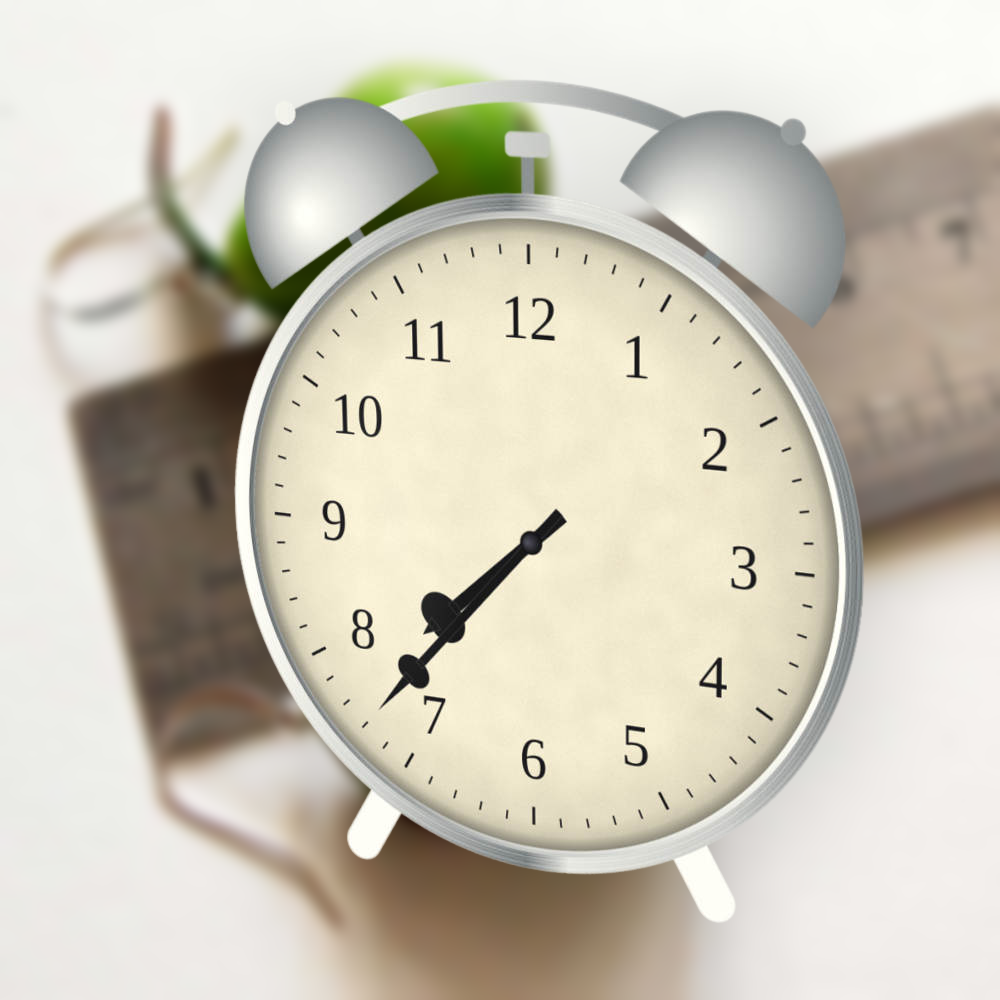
7.37
